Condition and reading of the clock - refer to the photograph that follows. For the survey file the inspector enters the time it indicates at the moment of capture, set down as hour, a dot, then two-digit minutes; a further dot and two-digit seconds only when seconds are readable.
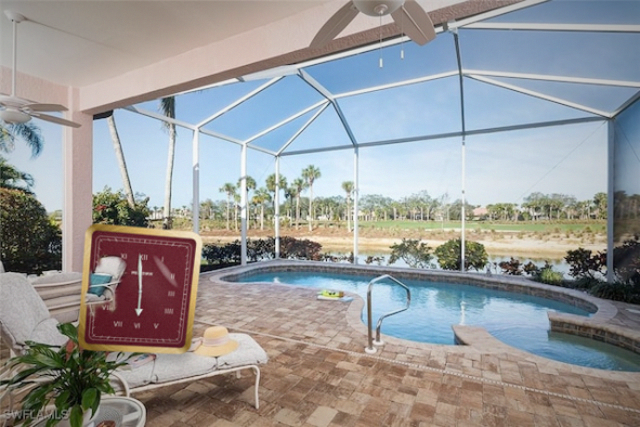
5.59
